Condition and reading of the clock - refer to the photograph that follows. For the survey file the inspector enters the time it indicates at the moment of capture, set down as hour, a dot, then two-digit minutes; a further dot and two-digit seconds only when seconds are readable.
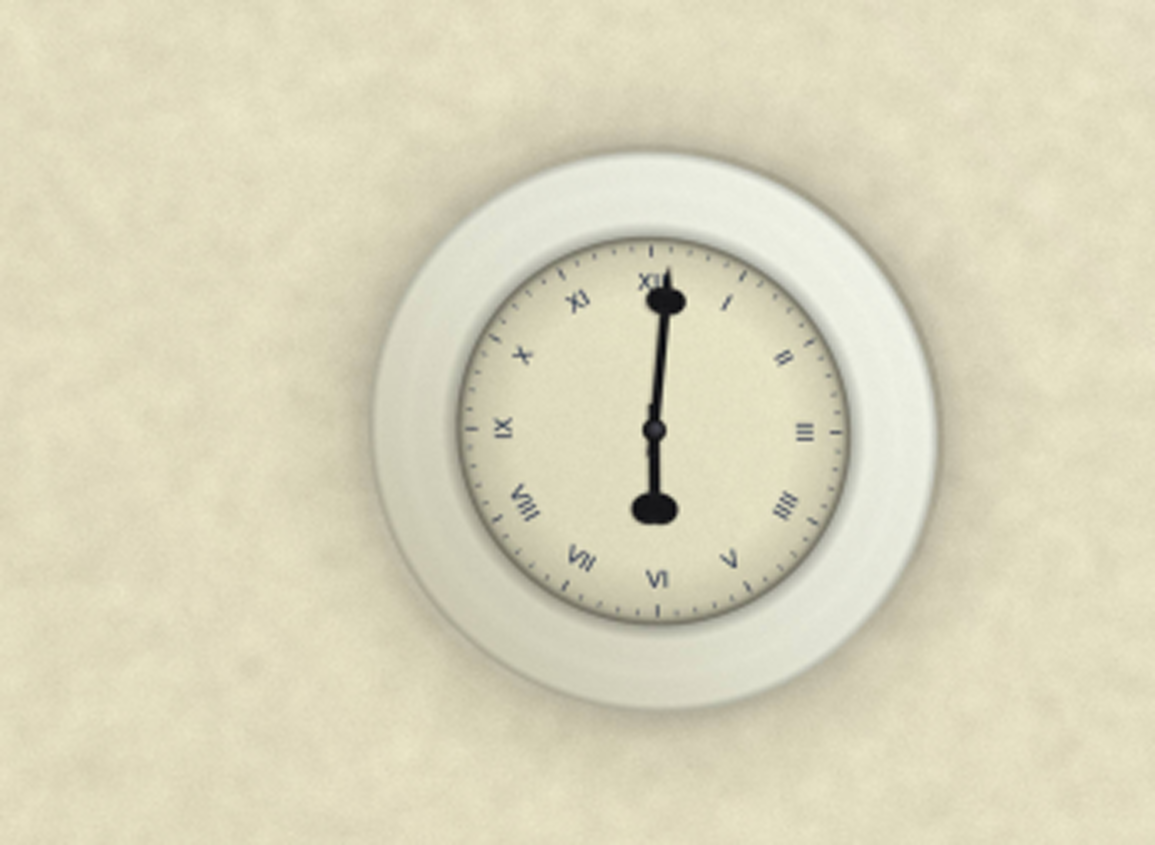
6.01
